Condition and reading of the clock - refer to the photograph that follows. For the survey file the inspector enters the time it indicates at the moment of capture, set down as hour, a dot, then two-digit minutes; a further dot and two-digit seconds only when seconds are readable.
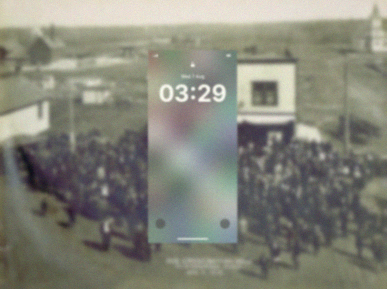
3.29
